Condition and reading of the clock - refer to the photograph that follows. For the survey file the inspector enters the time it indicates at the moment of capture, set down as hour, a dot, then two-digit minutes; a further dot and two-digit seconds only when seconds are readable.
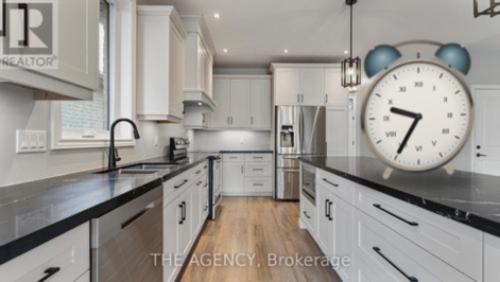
9.35
